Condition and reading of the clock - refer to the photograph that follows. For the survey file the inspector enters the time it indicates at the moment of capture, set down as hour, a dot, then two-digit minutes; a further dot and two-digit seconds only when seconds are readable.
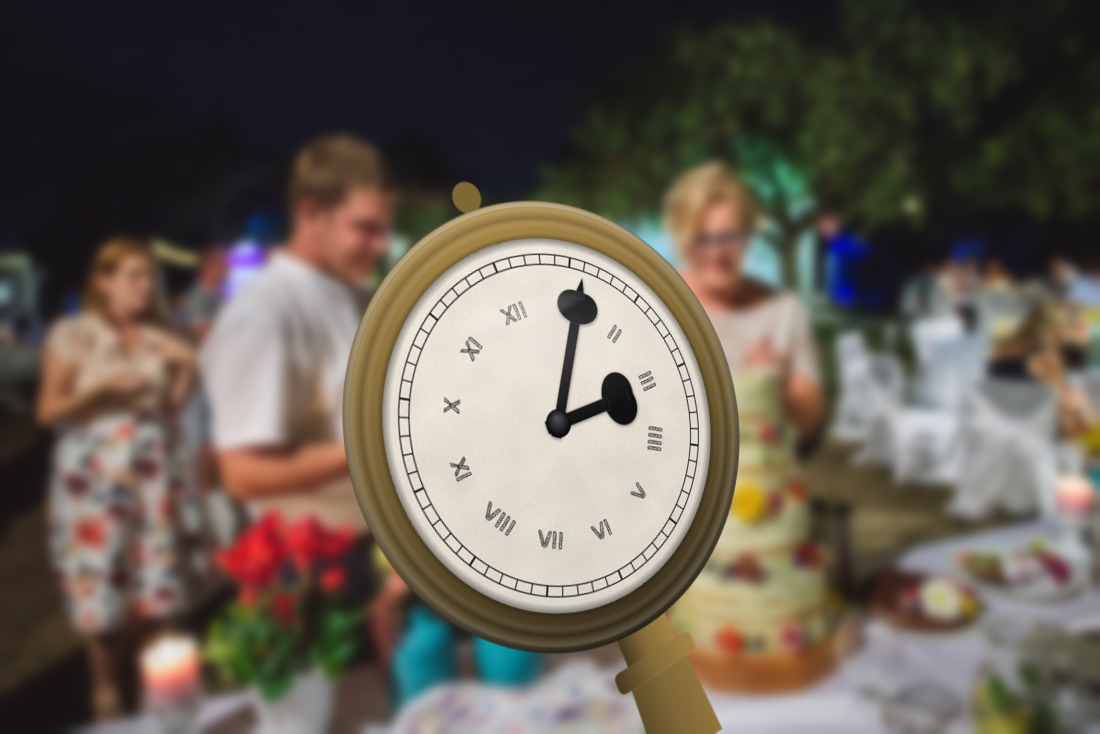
3.06
